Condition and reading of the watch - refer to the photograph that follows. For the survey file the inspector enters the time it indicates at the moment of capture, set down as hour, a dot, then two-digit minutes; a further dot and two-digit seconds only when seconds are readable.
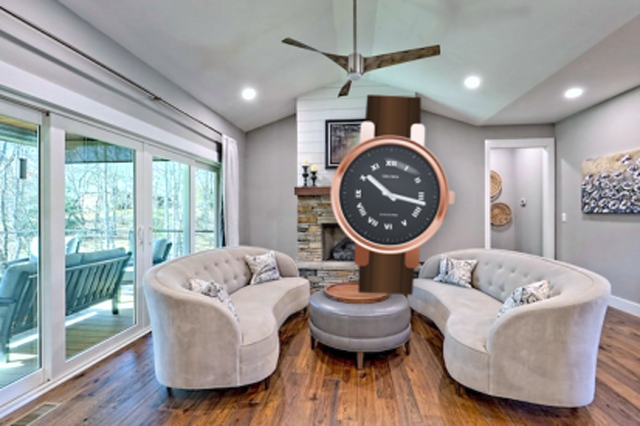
10.17
